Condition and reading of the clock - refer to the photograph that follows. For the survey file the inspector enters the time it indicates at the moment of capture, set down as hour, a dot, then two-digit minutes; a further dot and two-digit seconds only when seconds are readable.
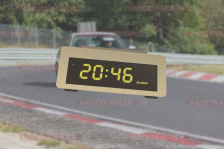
20.46
